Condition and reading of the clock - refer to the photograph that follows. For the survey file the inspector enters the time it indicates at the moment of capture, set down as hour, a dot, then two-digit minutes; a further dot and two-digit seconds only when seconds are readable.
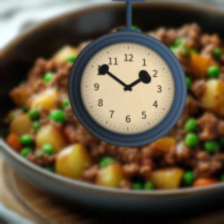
1.51
